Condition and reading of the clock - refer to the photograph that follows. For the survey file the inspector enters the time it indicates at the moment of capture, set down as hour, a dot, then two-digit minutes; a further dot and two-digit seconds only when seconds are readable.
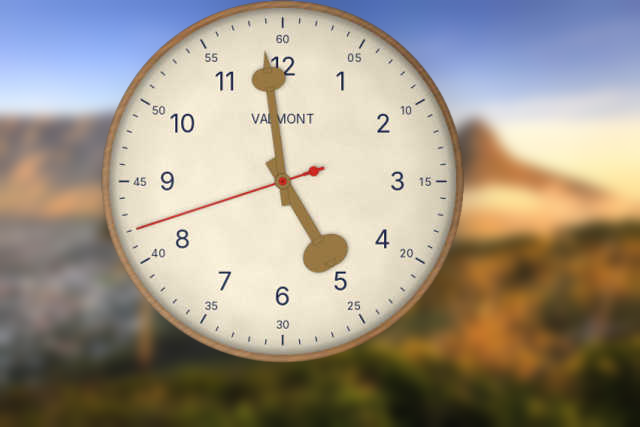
4.58.42
